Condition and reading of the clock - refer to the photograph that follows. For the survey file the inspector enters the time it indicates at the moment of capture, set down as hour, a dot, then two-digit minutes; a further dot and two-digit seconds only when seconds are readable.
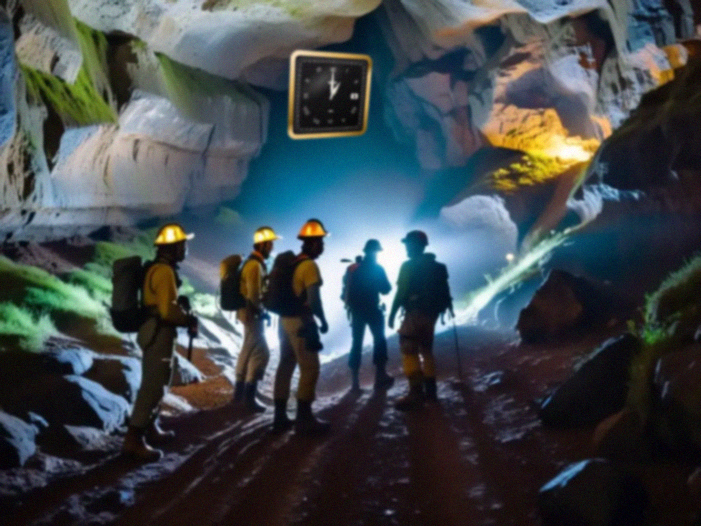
1.00
